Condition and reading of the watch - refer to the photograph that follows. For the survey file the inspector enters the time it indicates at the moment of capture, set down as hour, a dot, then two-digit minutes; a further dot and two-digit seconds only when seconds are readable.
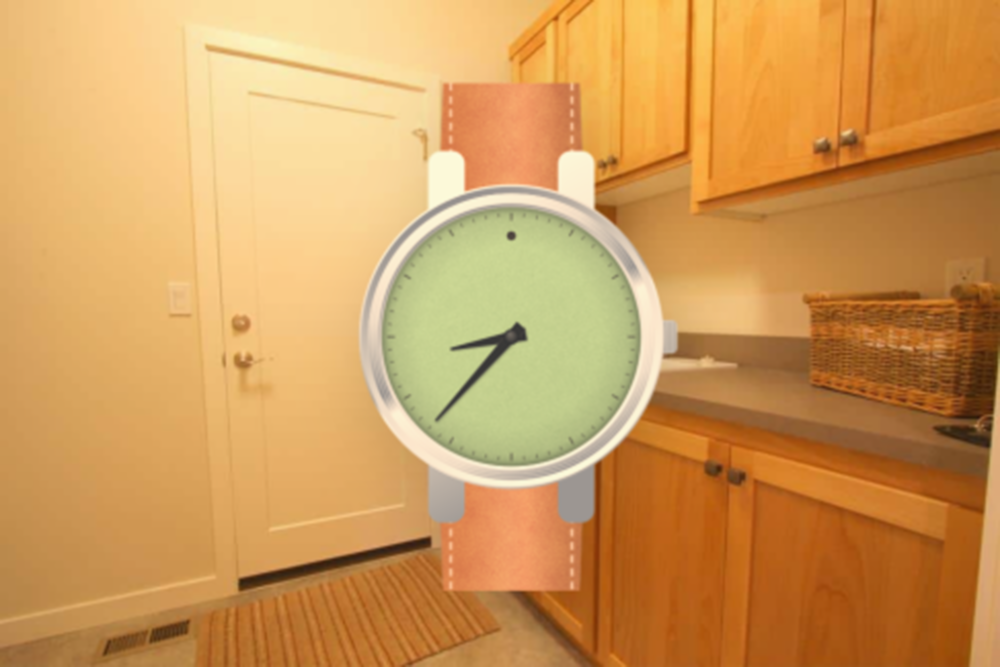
8.37
